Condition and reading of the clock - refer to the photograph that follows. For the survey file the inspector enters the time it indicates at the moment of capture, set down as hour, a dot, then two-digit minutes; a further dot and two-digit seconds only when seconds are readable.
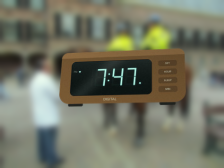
7.47
